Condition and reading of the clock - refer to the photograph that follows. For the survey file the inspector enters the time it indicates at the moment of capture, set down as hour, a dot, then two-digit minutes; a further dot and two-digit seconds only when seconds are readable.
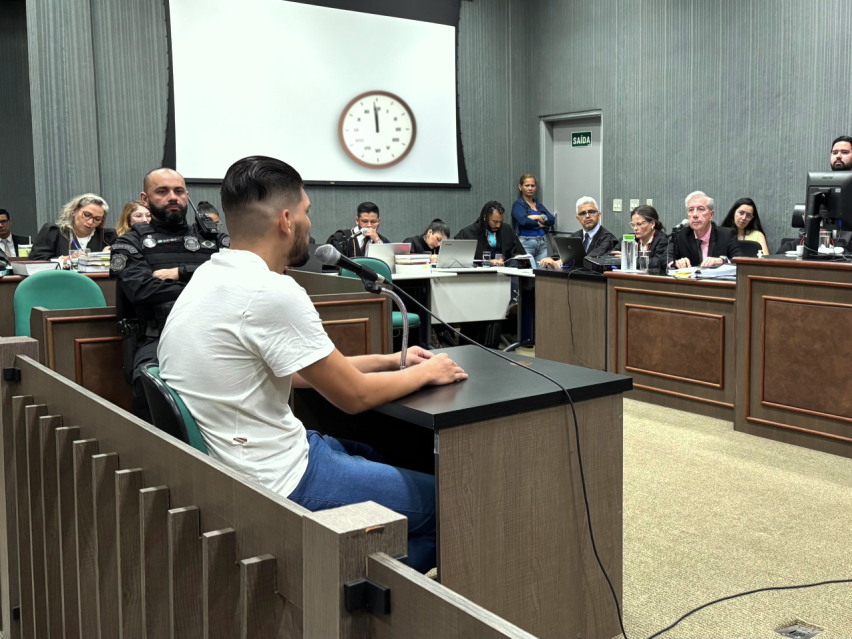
11.59
